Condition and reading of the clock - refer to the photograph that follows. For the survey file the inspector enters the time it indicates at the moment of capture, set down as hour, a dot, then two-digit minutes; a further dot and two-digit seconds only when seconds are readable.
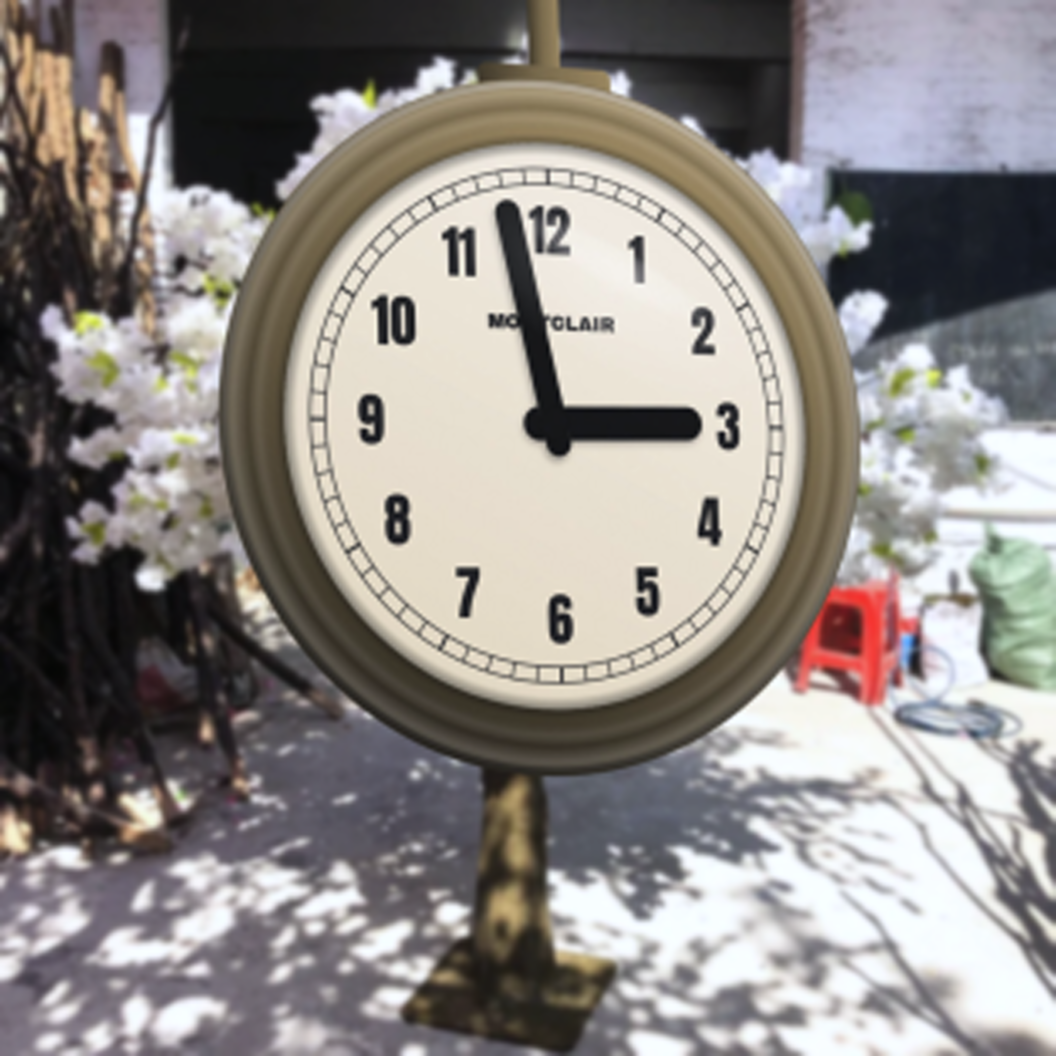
2.58
